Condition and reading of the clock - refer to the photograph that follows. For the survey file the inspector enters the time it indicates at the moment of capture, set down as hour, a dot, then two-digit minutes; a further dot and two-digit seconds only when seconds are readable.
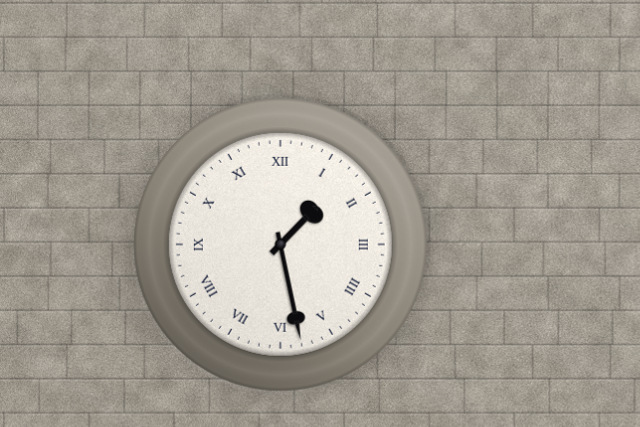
1.28
